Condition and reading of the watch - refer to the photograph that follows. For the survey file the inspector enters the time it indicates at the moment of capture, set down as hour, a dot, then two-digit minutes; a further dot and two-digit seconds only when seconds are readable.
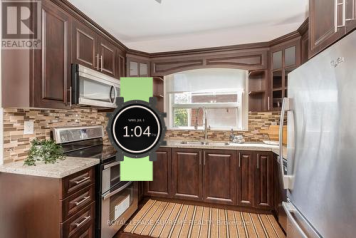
1.04
